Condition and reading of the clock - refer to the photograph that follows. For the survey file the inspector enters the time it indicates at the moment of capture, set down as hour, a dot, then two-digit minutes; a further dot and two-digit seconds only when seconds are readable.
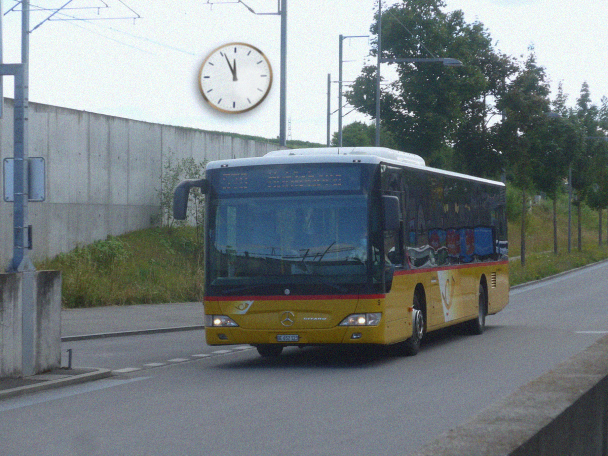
11.56
